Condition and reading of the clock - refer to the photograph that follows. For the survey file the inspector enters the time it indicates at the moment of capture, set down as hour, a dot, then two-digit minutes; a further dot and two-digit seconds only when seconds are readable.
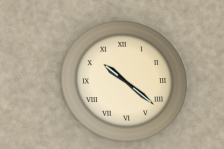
10.22
